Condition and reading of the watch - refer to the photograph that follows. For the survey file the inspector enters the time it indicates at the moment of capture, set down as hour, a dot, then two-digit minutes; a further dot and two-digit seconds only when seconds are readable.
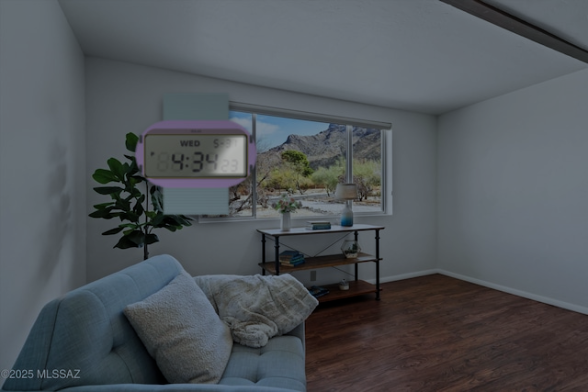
4.34.23
